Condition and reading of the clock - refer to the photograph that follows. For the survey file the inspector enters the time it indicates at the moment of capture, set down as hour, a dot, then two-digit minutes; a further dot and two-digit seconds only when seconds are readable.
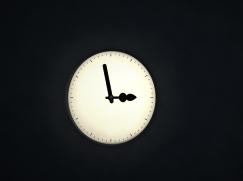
2.58
